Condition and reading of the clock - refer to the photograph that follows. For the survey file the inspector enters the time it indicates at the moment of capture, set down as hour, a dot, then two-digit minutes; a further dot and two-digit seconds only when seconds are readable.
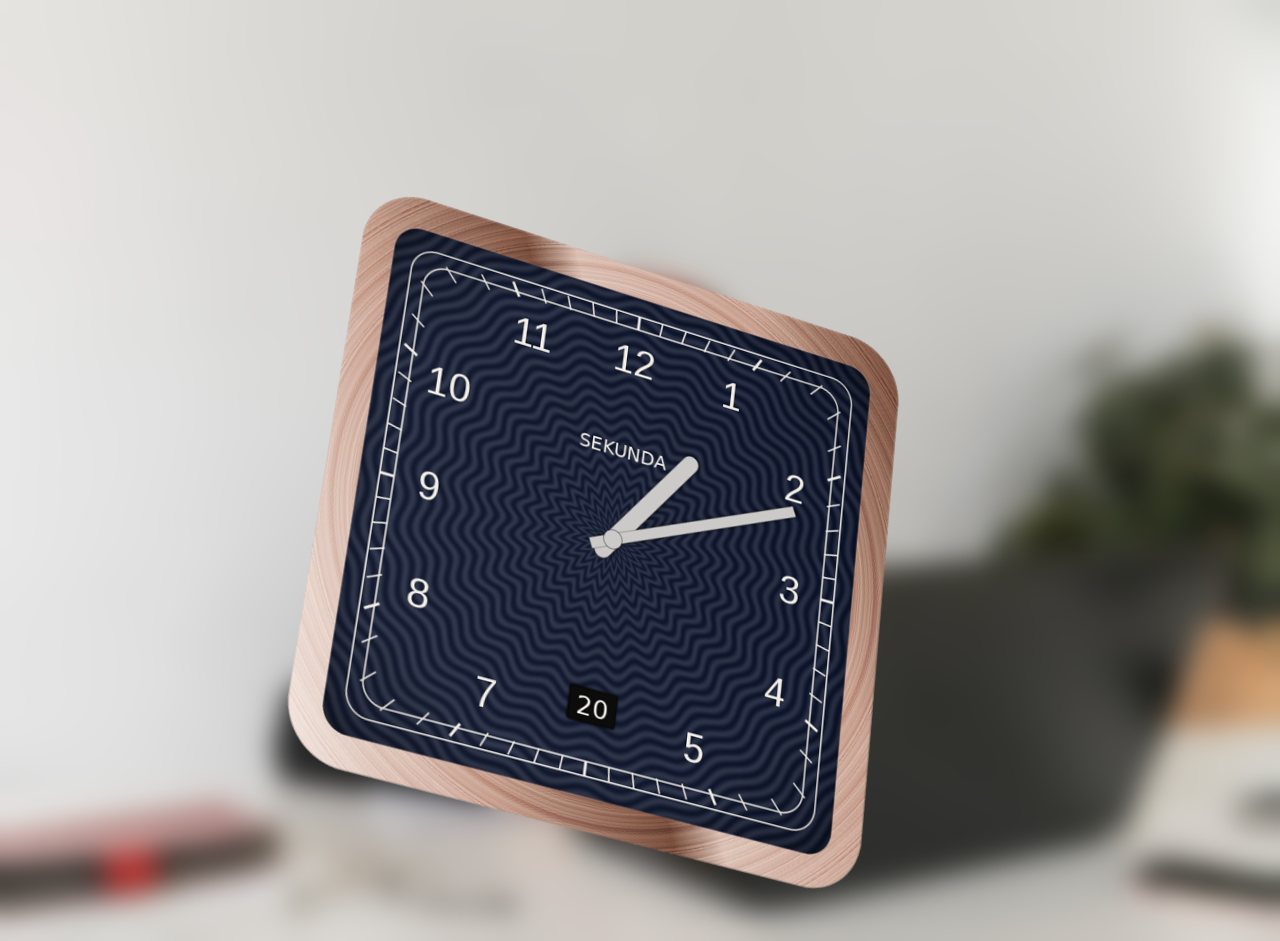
1.11
